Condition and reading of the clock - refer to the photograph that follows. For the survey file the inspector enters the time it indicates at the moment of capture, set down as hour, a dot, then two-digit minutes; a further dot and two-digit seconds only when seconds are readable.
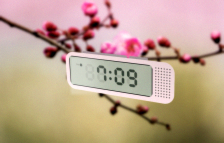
7.09
